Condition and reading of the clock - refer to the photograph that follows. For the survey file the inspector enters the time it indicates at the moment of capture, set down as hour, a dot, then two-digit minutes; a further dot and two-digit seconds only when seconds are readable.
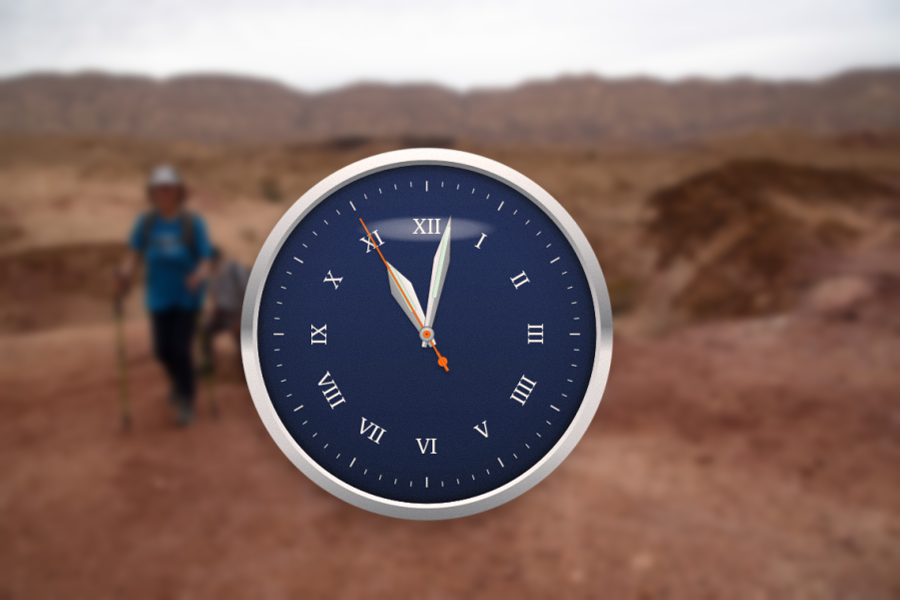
11.01.55
